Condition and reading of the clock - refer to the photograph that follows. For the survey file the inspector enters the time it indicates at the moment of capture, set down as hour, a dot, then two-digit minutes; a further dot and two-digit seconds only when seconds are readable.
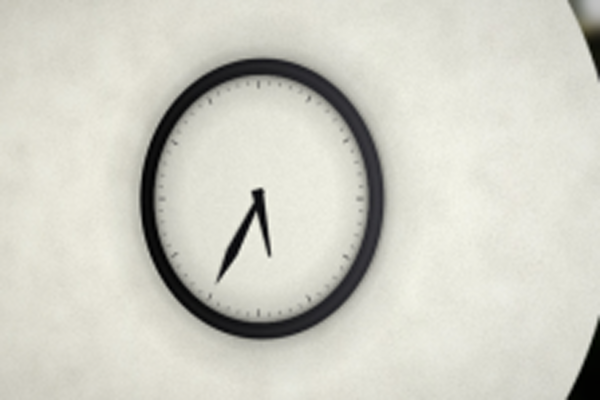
5.35
